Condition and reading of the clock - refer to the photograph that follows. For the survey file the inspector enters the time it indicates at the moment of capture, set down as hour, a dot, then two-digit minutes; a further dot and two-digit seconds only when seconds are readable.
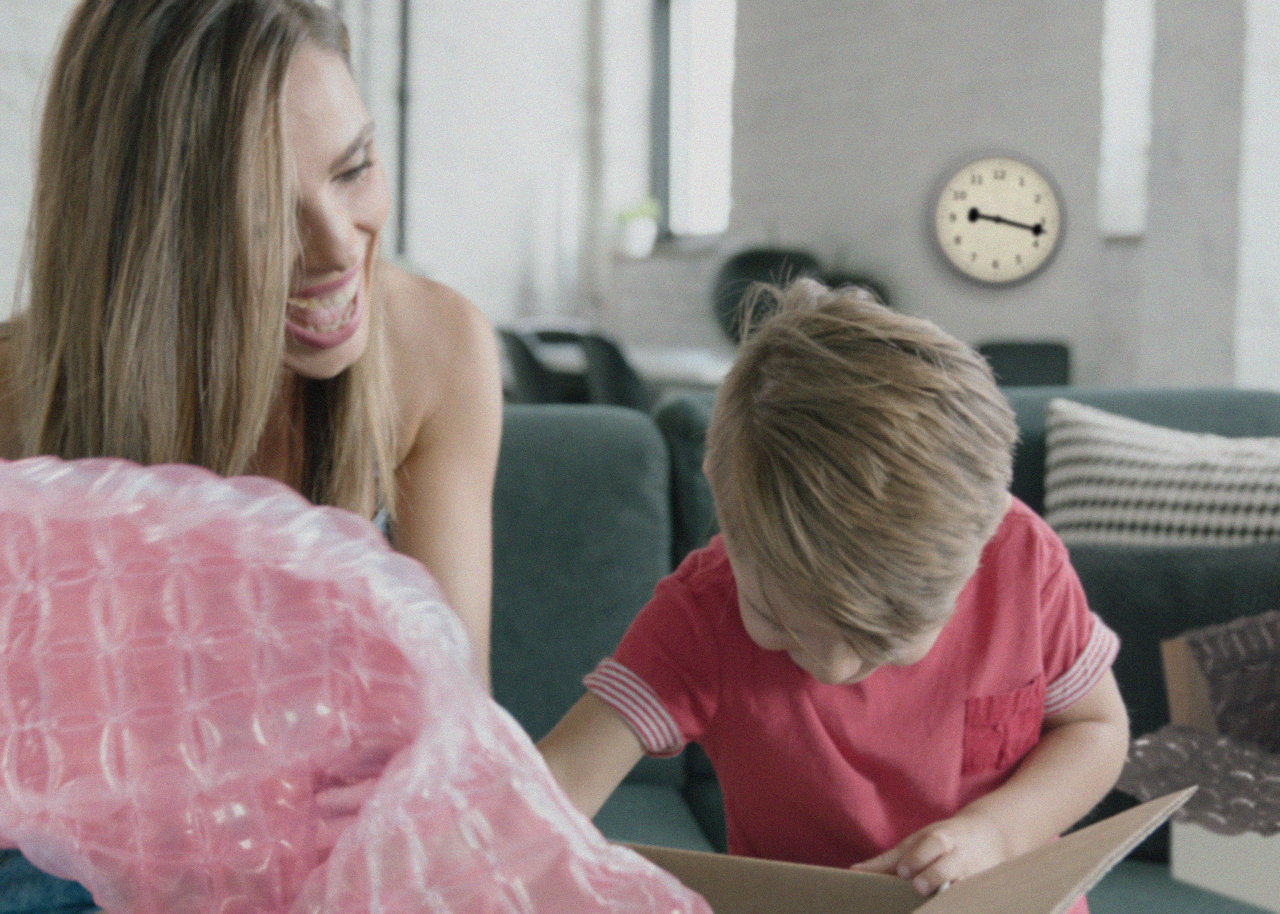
9.17
